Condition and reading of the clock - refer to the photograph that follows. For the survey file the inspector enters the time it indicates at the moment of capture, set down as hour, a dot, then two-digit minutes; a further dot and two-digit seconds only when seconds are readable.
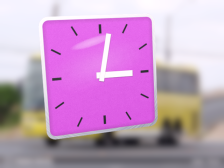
3.02
